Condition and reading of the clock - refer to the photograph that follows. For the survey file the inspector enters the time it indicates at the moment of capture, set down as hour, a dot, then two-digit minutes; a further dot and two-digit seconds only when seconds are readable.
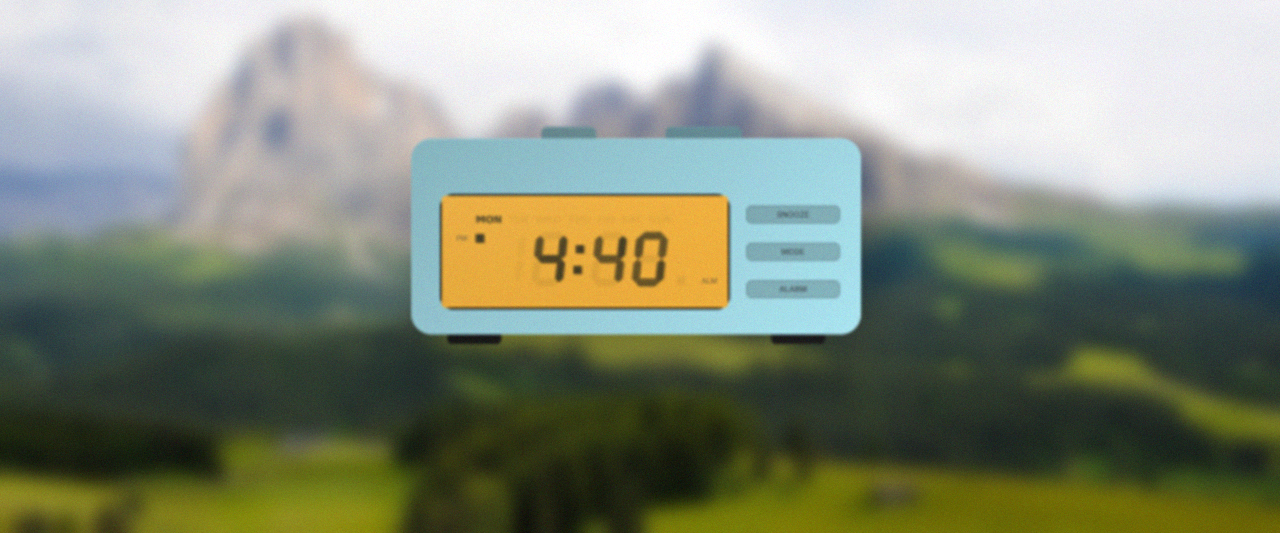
4.40
